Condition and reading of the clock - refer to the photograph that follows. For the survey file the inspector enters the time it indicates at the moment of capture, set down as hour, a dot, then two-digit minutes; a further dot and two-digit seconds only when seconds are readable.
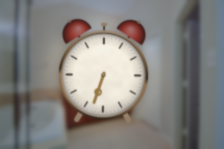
6.33
